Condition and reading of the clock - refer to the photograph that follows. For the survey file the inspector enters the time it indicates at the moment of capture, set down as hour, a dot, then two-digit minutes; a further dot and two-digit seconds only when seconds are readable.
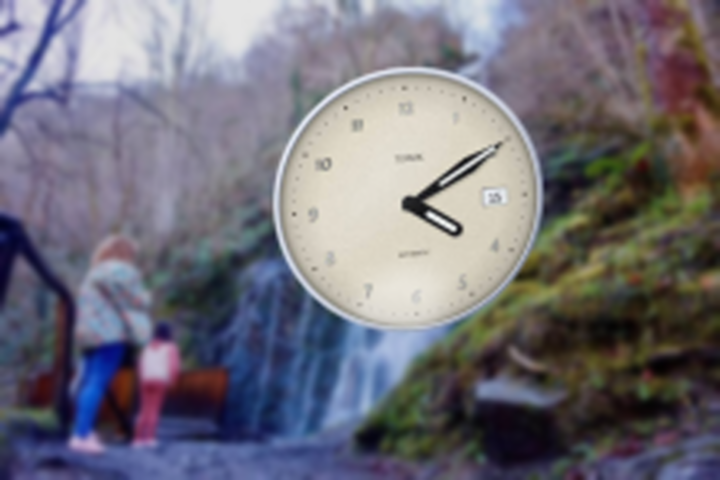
4.10
